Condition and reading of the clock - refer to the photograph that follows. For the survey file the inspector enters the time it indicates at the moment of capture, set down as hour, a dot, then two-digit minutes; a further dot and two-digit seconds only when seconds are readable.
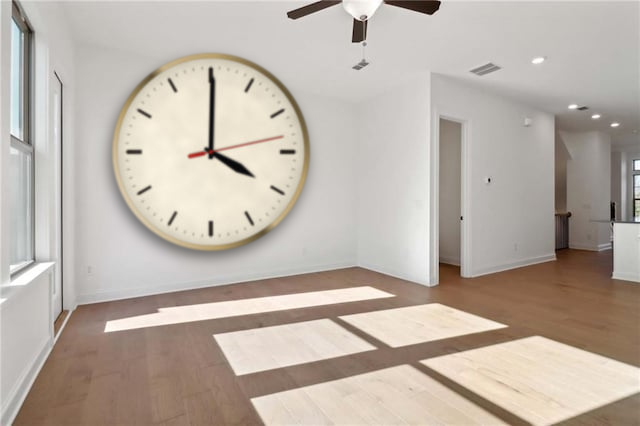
4.00.13
